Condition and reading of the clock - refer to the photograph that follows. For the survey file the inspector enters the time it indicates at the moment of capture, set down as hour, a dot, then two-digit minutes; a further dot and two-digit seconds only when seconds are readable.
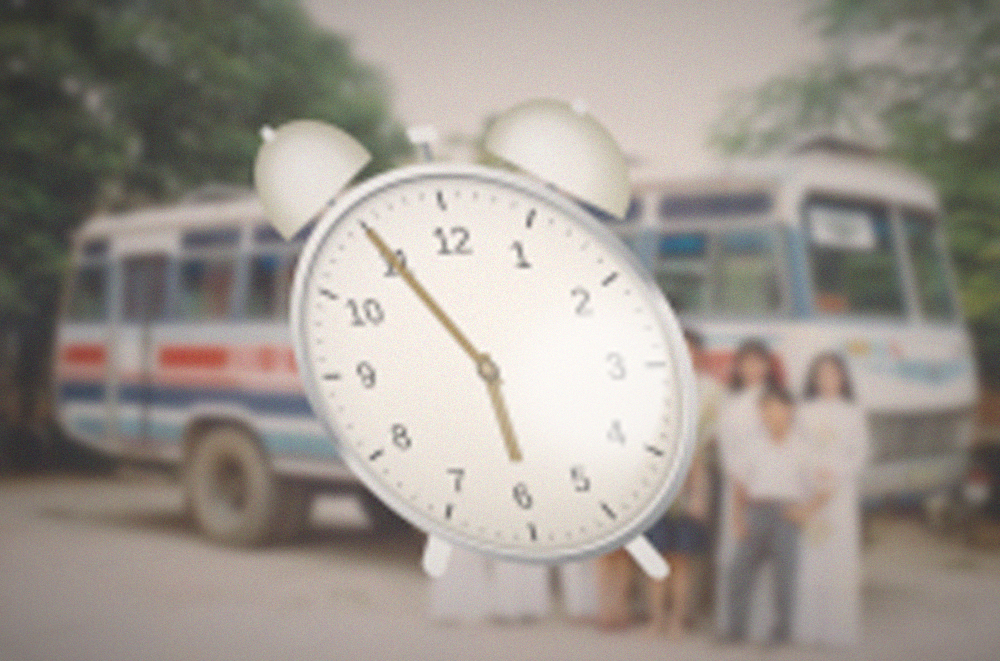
5.55
